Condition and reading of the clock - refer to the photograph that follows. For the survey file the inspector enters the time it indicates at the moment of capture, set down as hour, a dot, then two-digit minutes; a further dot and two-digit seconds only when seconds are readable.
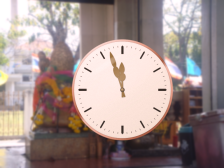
11.57
